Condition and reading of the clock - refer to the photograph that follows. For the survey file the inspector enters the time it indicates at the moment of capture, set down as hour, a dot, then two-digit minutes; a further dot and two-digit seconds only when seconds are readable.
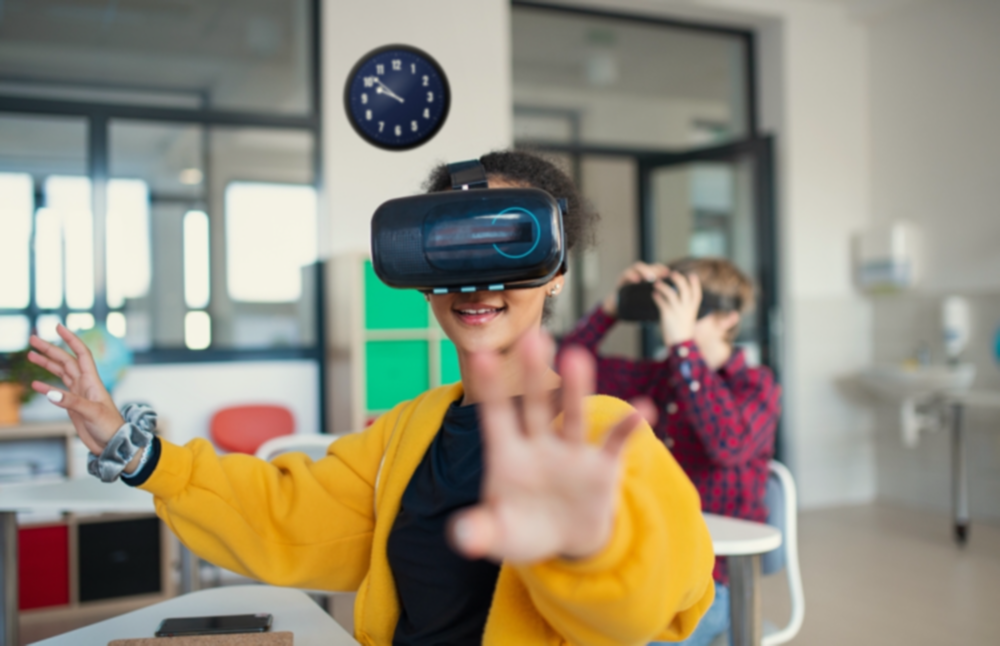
9.52
